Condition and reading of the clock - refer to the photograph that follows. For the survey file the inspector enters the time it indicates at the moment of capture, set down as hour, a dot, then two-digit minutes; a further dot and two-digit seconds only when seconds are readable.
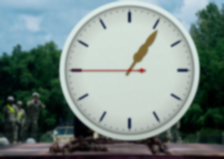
1.05.45
